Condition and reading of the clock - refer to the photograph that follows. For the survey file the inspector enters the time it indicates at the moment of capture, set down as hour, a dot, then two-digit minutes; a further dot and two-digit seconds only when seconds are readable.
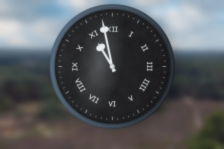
10.58
